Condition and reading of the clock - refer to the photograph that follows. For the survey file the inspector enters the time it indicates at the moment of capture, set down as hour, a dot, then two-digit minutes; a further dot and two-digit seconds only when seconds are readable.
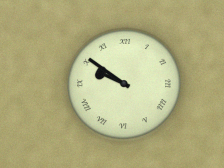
9.51
